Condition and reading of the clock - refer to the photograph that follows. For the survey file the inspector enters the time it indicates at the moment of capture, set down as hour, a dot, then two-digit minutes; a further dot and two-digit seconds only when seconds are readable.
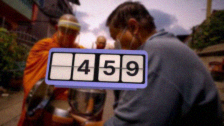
4.59
